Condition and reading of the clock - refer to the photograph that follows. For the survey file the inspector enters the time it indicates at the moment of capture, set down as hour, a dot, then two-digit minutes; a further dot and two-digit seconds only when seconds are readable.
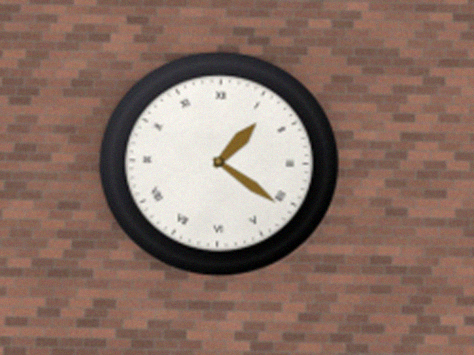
1.21
